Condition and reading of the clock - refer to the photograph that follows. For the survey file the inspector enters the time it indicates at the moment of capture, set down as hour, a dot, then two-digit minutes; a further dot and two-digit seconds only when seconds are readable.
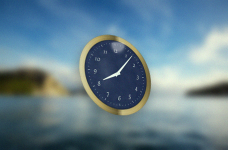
8.07
